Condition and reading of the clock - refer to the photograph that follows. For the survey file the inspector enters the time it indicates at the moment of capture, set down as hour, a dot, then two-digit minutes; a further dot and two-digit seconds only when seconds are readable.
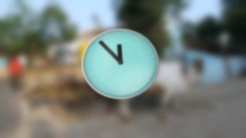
11.53
